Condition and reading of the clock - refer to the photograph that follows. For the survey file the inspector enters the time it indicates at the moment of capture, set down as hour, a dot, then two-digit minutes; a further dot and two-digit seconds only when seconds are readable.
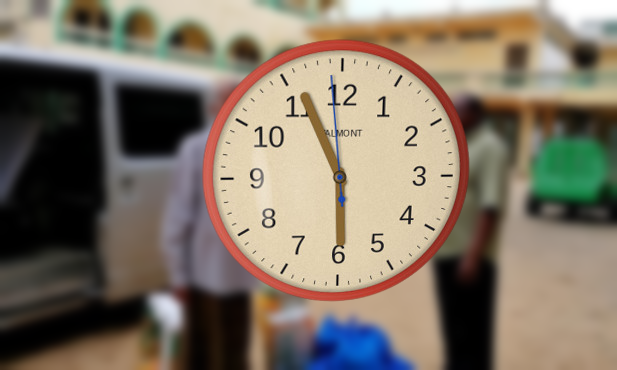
5.55.59
